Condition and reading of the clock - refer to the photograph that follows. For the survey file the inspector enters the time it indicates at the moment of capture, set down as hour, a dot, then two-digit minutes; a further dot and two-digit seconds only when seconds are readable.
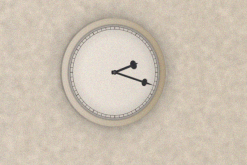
2.18
